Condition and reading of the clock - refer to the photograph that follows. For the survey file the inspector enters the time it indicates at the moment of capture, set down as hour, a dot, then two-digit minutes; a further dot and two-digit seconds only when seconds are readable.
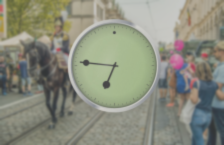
6.46
